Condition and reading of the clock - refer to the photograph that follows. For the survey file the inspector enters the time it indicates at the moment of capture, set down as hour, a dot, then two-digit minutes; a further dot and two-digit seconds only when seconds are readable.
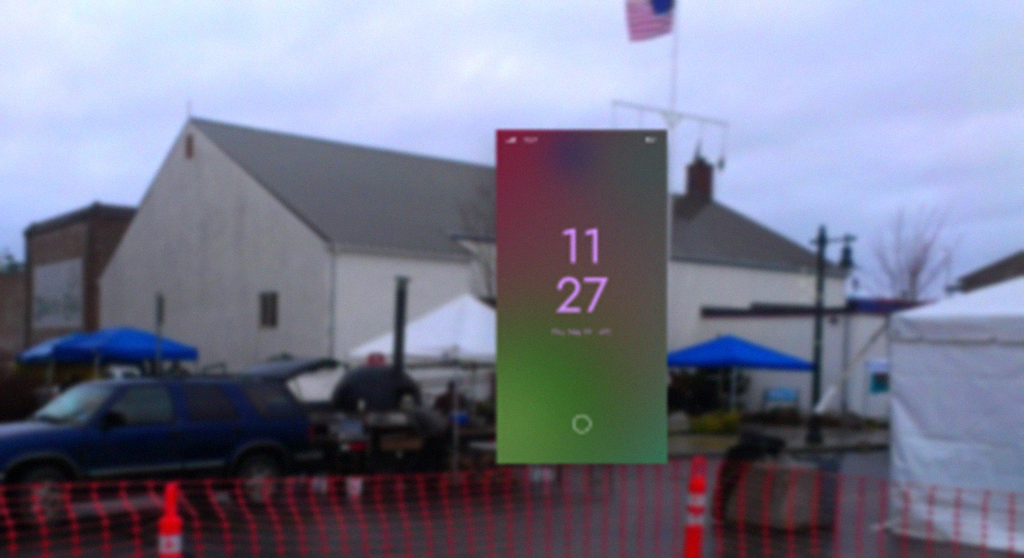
11.27
